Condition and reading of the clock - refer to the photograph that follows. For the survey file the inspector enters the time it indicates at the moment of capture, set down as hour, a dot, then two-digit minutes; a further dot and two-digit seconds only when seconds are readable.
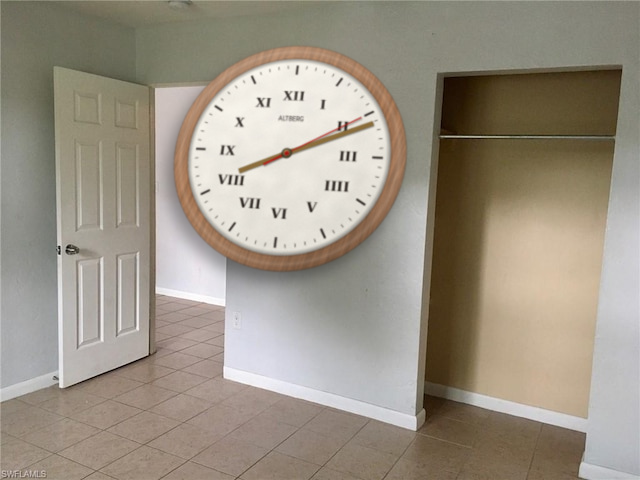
8.11.10
